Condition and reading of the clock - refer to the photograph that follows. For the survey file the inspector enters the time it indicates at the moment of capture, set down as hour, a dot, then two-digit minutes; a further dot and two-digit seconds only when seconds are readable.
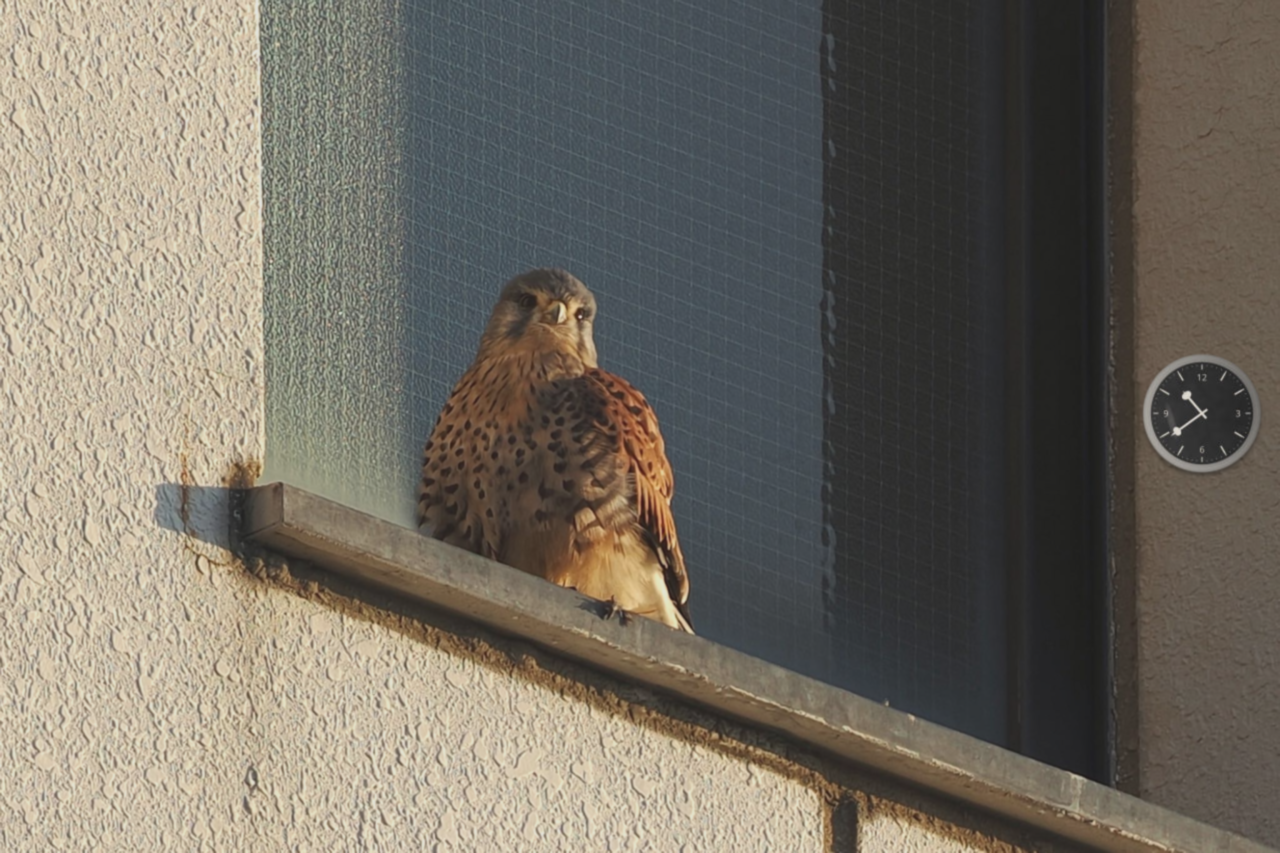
10.39
